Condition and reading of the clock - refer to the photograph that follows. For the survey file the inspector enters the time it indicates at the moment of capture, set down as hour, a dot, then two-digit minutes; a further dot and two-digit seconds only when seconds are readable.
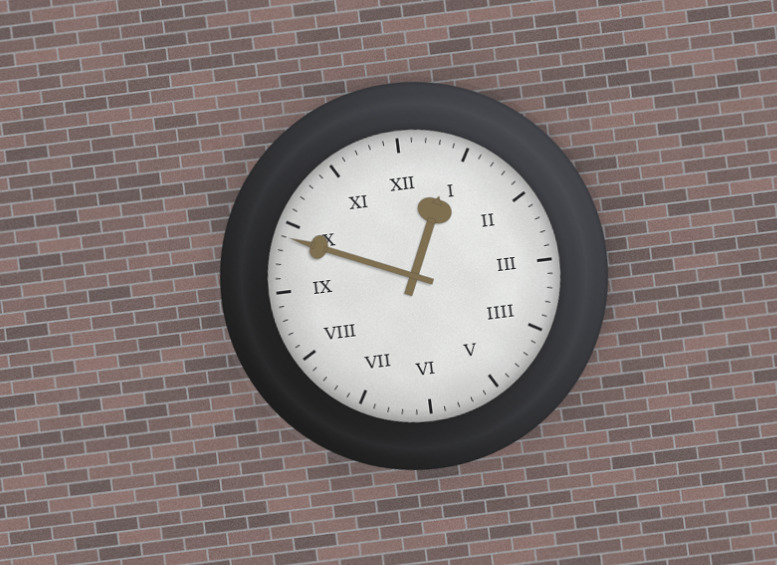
12.49
